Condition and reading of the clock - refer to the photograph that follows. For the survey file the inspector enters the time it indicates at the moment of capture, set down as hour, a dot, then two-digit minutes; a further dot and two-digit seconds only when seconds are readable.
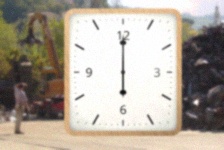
6.00
